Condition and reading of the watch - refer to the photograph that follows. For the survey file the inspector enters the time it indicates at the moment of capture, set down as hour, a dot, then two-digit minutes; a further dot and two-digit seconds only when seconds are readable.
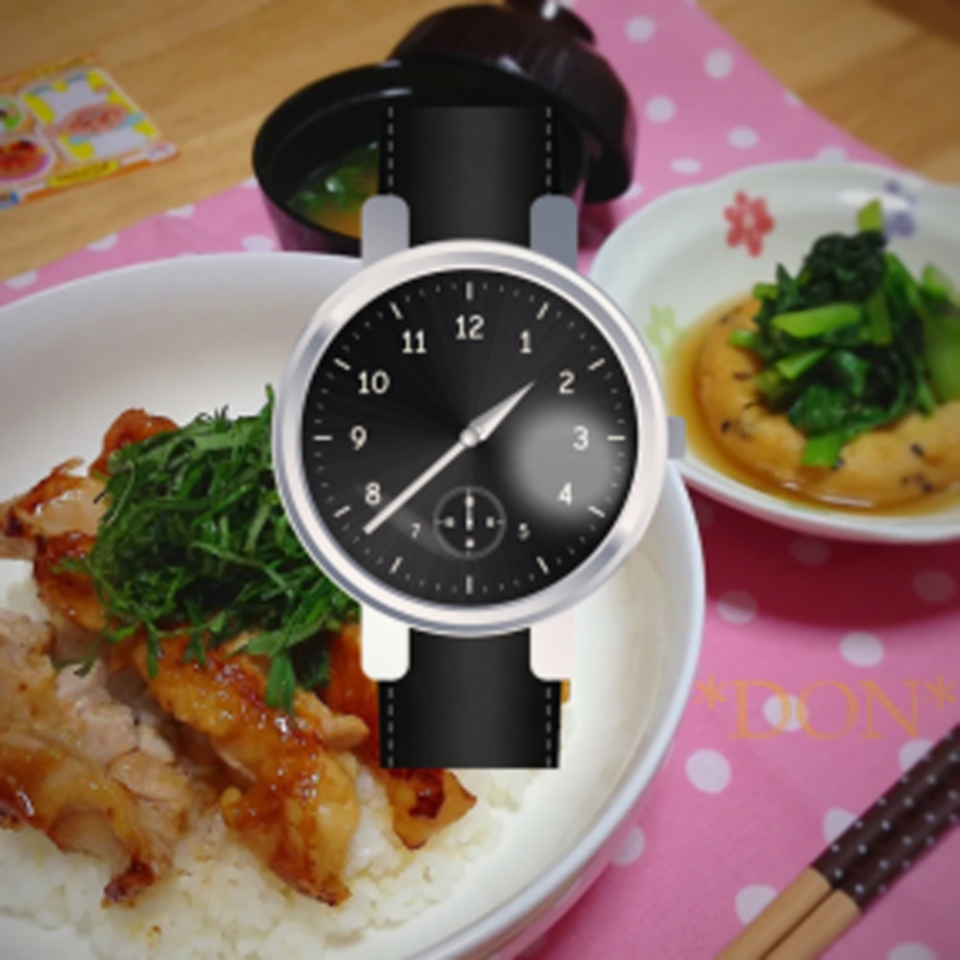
1.38
